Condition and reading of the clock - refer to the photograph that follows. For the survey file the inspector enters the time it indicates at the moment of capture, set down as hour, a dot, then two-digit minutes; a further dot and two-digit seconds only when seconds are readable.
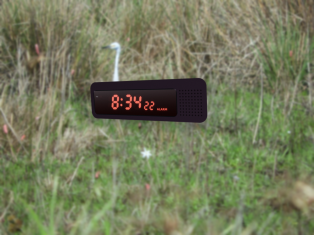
8.34.22
